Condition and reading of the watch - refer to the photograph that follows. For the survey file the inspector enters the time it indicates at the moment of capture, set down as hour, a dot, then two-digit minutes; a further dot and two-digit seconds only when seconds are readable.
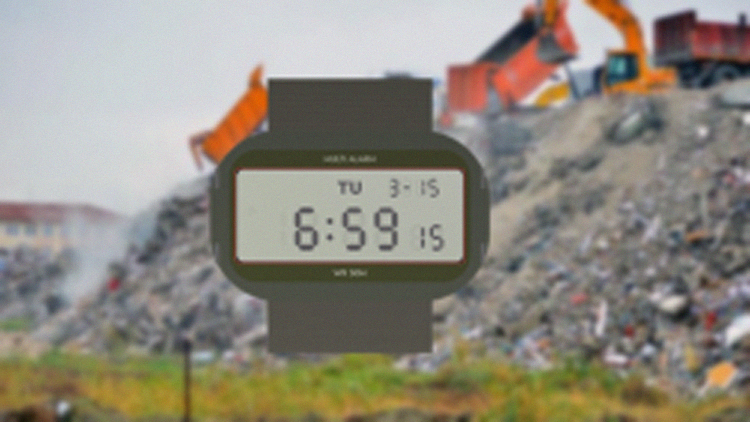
6.59.15
